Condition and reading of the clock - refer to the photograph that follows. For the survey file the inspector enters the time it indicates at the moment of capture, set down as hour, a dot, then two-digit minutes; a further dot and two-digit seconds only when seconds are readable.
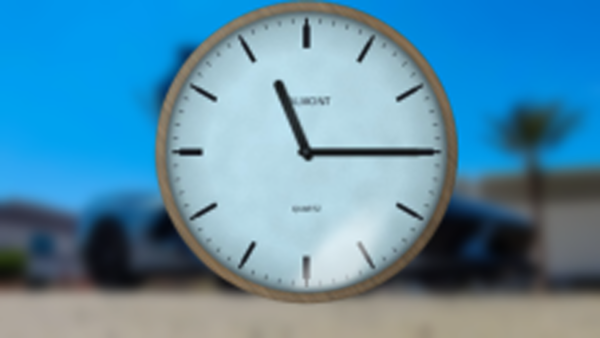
11.15
